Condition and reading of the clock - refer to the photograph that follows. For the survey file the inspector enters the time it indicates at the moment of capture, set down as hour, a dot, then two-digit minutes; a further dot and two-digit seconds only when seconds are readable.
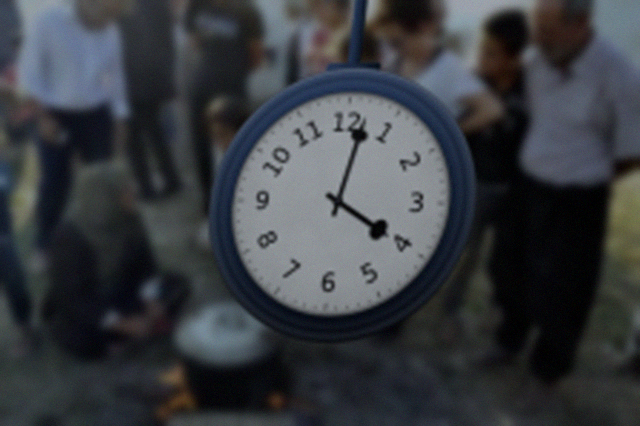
4.02
